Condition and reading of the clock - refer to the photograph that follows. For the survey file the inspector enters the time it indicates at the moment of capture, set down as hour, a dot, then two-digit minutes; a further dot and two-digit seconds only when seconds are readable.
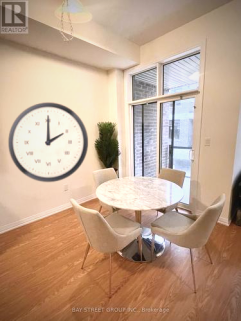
2.00
